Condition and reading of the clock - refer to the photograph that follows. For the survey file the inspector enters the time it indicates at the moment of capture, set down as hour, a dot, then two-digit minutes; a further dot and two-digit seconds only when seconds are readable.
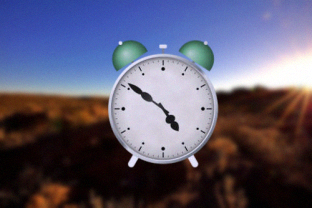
4.51
